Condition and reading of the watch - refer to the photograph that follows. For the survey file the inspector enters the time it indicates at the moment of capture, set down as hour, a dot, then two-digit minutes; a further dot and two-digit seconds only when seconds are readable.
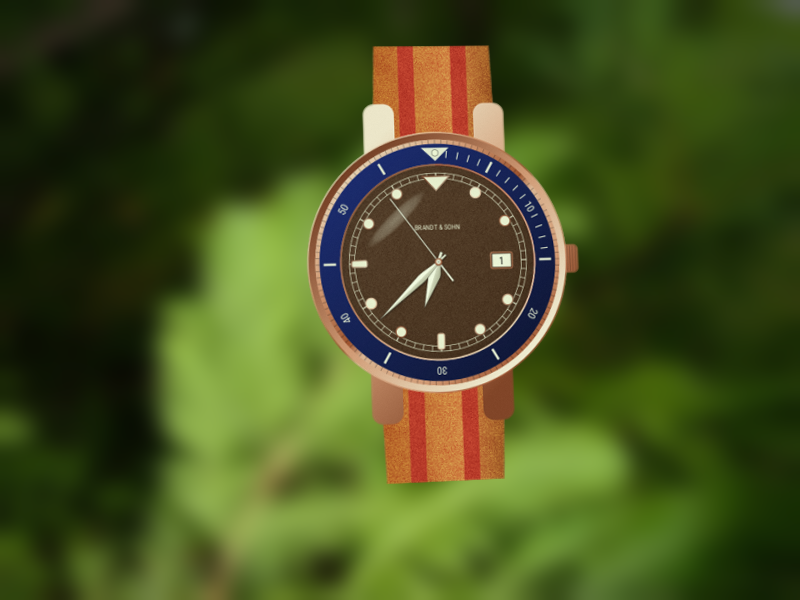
6.37.54
